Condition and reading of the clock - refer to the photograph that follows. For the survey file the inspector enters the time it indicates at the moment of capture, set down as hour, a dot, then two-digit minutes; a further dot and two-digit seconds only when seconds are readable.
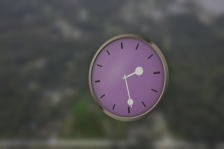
2.29
